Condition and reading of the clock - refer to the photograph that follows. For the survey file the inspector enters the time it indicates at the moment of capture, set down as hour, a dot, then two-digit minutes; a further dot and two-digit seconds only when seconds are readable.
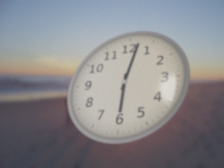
6.02
